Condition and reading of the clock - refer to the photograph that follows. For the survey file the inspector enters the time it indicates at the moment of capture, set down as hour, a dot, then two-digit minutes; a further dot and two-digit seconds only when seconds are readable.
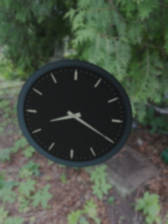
8.20
